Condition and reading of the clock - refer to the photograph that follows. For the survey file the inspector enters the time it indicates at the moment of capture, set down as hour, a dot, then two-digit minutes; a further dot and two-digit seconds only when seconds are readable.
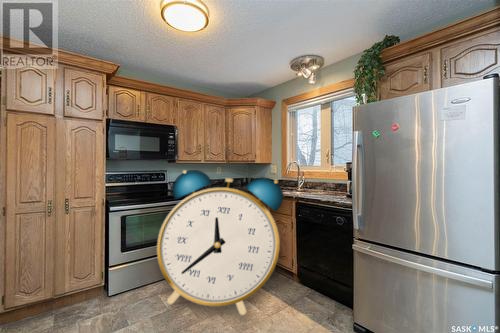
11.37
